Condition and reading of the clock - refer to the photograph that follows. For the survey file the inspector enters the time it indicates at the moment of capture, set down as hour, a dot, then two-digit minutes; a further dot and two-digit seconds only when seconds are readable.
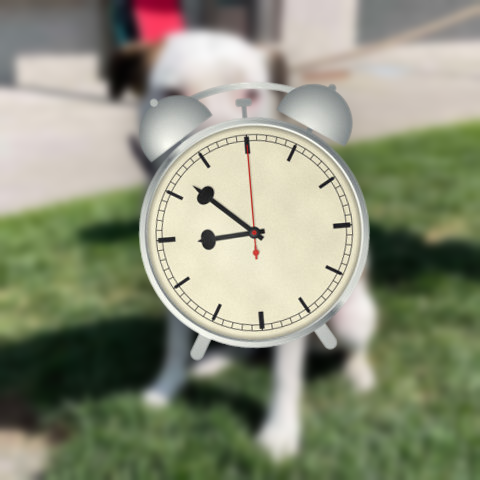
8.52.00
